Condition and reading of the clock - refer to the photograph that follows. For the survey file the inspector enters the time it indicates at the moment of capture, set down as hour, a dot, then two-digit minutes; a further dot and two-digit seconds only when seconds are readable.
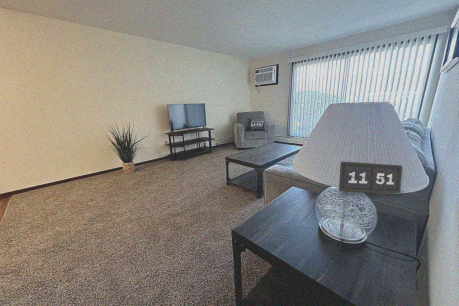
11.51
